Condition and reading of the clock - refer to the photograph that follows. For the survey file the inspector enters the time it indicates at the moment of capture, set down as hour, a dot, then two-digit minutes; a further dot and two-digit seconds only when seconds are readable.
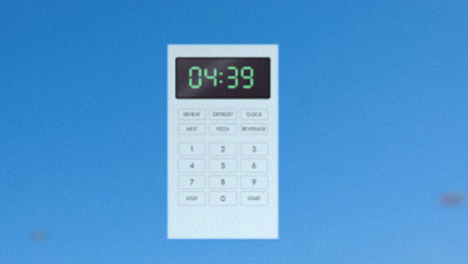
4.39
